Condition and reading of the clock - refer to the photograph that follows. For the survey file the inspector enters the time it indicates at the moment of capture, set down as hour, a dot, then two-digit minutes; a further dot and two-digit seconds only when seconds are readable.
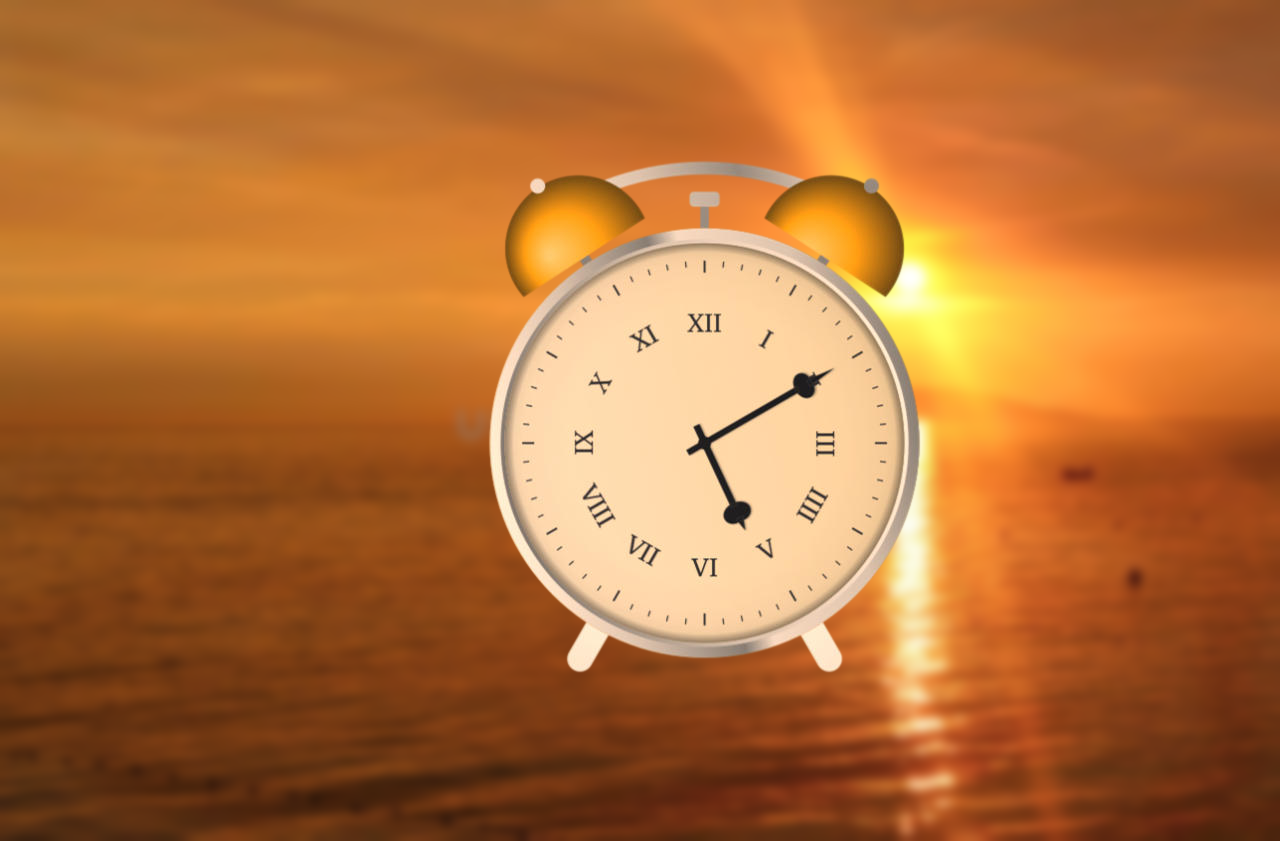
5.10
